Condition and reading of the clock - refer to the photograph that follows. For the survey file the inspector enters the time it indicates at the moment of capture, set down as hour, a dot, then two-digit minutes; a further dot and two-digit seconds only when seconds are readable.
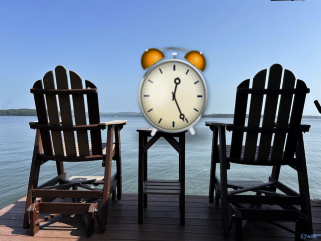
12.26
